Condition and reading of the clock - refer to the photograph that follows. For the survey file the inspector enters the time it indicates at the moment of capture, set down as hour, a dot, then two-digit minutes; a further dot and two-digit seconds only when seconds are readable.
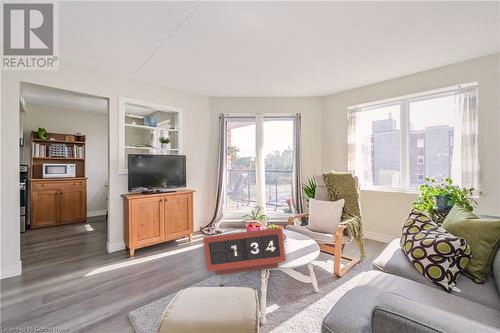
1.34
